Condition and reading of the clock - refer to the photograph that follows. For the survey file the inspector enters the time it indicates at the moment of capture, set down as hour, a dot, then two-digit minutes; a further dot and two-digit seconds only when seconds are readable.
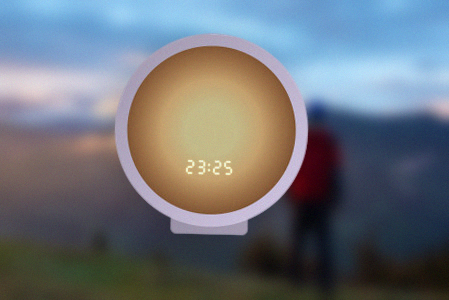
23.25
